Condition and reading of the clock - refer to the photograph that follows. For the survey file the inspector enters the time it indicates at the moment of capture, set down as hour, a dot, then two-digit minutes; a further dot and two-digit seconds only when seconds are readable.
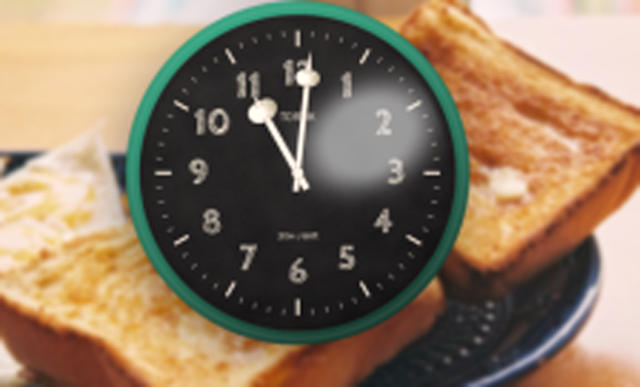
11.01
